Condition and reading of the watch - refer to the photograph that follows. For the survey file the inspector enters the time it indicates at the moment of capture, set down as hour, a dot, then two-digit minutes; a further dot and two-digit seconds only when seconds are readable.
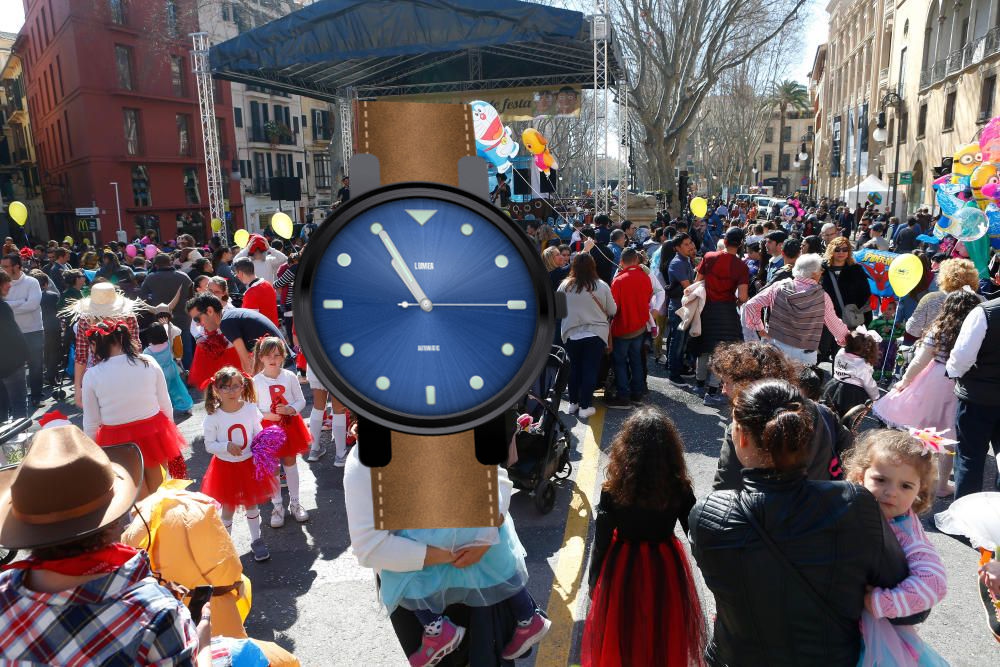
10.55.15
